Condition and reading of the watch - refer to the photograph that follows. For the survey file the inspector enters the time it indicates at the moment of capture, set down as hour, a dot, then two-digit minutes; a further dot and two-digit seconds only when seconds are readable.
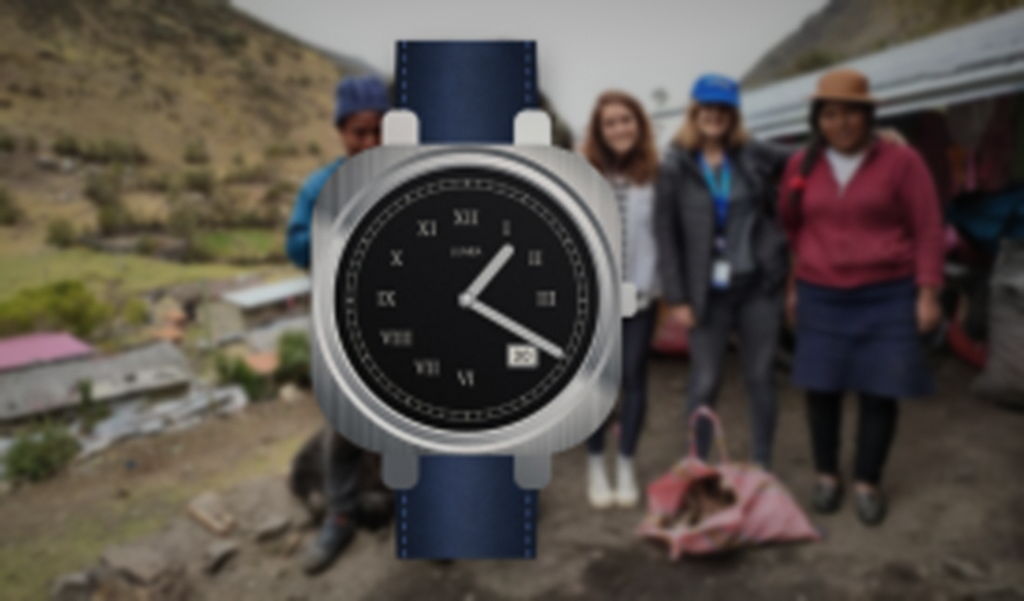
1.20
